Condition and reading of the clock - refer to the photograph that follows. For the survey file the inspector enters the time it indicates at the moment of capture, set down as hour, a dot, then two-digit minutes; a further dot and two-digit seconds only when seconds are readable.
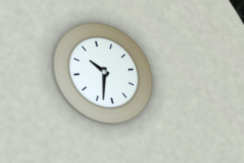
10.33
